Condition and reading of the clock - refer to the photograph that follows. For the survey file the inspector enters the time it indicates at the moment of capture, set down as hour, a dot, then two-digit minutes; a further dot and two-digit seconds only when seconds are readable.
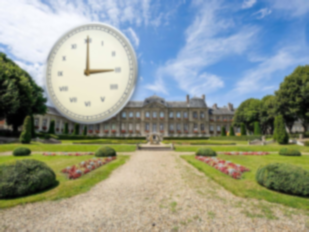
3.00
